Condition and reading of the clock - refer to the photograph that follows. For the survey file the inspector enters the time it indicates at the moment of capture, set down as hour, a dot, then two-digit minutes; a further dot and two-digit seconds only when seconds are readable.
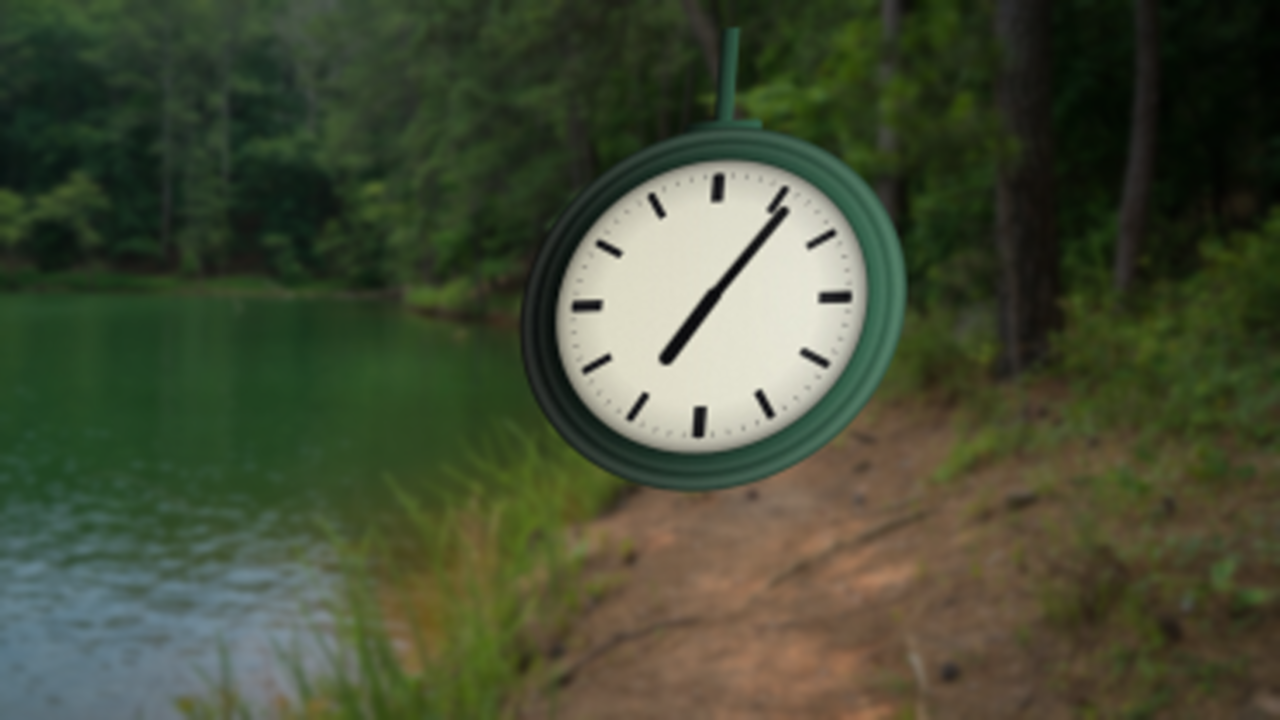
7.06
